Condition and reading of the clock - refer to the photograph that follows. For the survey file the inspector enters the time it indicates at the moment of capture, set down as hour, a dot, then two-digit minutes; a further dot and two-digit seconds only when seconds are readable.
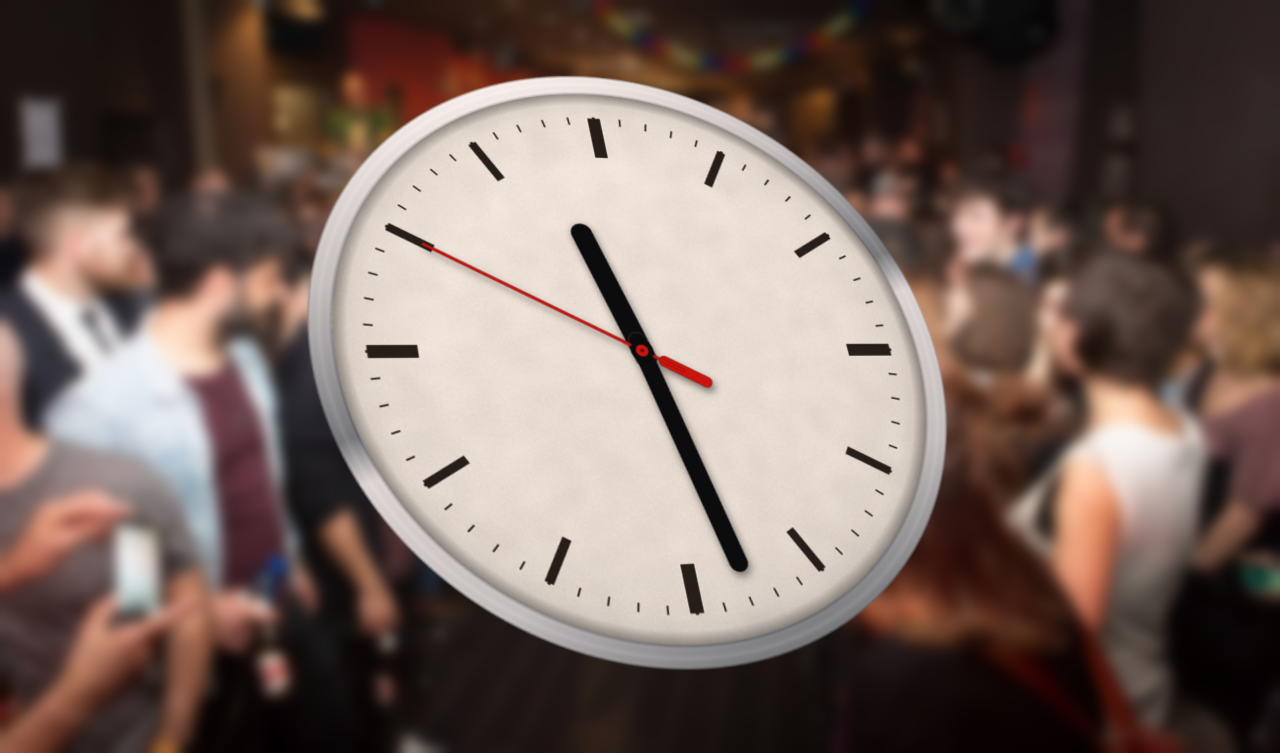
11.27.50
